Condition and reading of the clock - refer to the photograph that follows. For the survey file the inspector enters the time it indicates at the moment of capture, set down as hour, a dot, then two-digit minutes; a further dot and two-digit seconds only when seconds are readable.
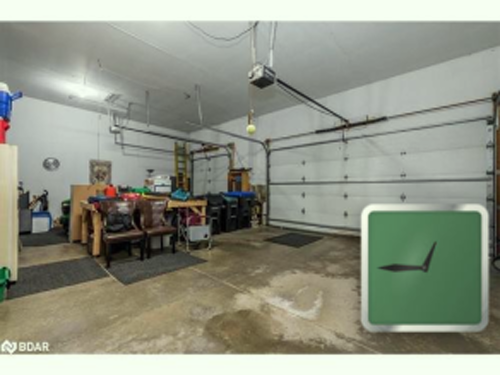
12.45
